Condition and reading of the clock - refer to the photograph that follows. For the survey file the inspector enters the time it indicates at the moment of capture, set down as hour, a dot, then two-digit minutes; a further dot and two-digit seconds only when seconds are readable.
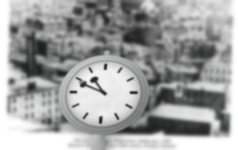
10.49
